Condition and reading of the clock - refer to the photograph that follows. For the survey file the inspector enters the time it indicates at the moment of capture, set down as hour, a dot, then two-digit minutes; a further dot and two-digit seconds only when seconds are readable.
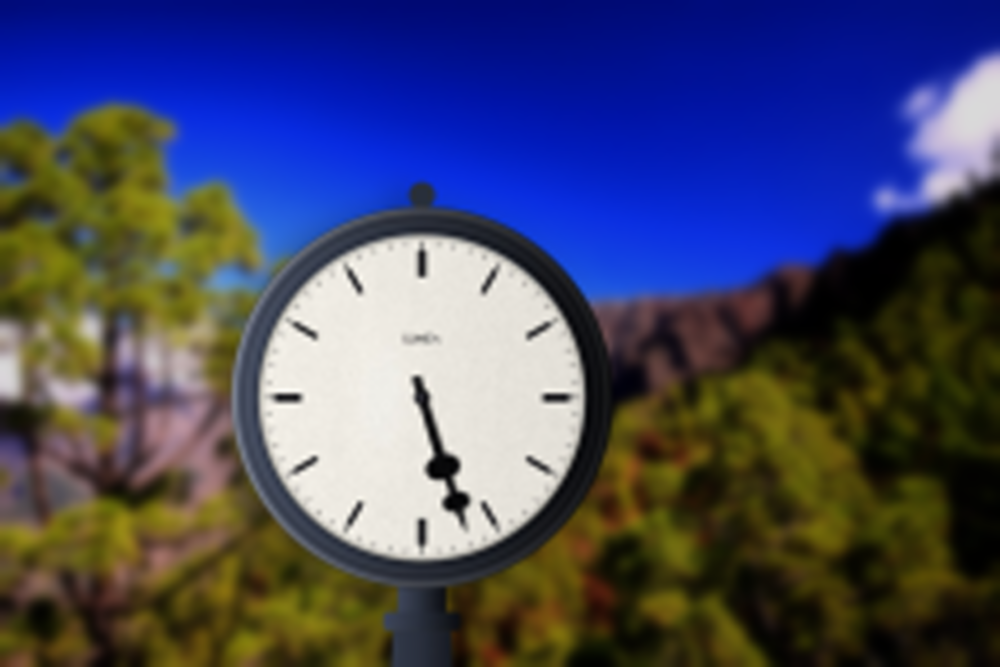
5.27
